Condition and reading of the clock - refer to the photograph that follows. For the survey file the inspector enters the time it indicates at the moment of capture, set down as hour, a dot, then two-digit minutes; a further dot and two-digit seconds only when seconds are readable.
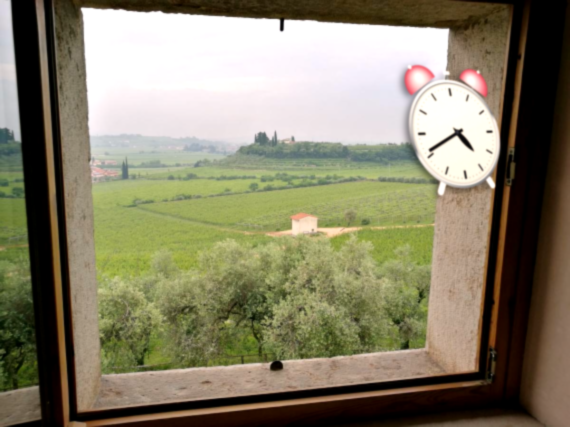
4.41
